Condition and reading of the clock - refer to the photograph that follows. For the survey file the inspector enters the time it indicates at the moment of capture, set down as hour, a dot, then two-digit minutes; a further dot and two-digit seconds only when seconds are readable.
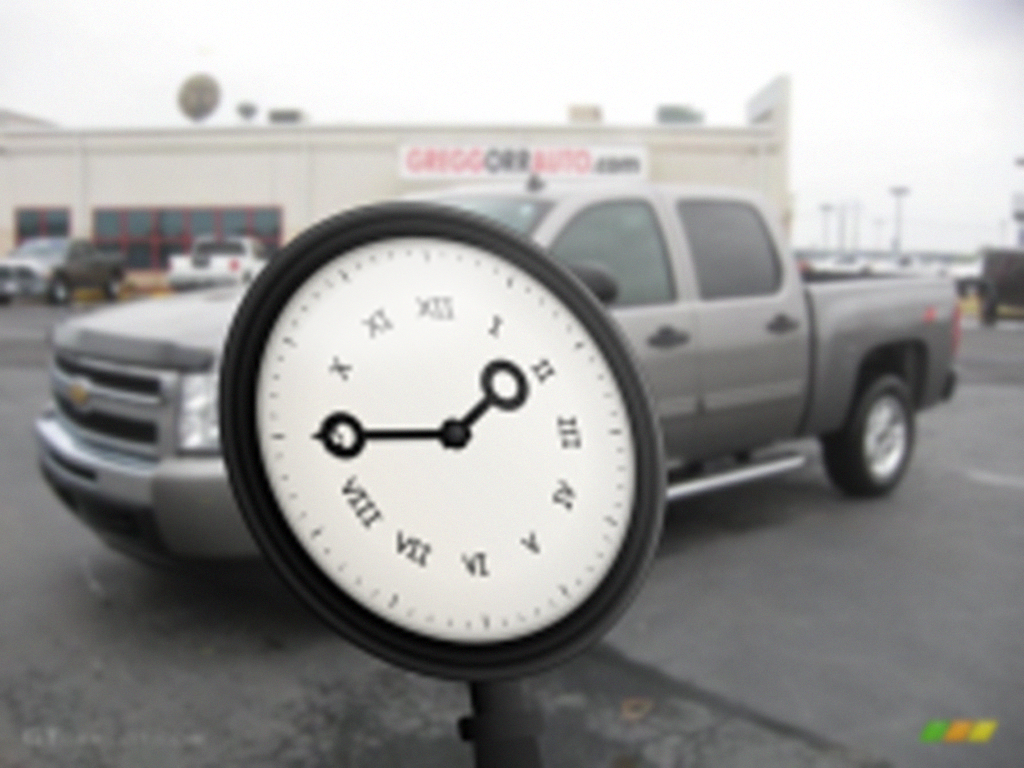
1.45
